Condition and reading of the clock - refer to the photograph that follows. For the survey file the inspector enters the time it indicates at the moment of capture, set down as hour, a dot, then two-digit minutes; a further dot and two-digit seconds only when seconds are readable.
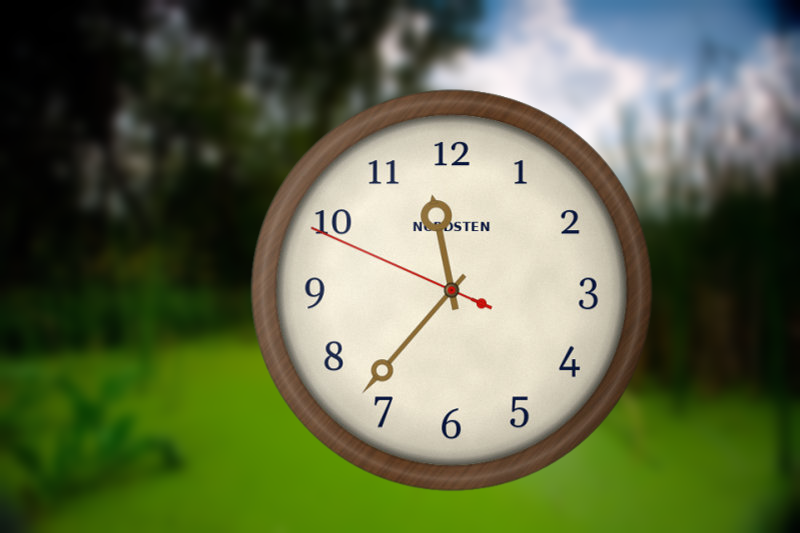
11.36.49
